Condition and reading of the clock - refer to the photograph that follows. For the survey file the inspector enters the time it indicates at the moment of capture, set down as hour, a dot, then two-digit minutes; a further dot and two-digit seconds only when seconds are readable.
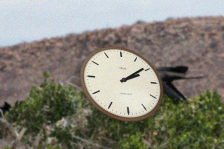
2.09
